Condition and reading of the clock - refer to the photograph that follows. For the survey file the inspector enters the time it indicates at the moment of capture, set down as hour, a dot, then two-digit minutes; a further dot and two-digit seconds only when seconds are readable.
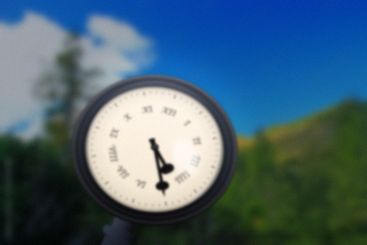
4.25
